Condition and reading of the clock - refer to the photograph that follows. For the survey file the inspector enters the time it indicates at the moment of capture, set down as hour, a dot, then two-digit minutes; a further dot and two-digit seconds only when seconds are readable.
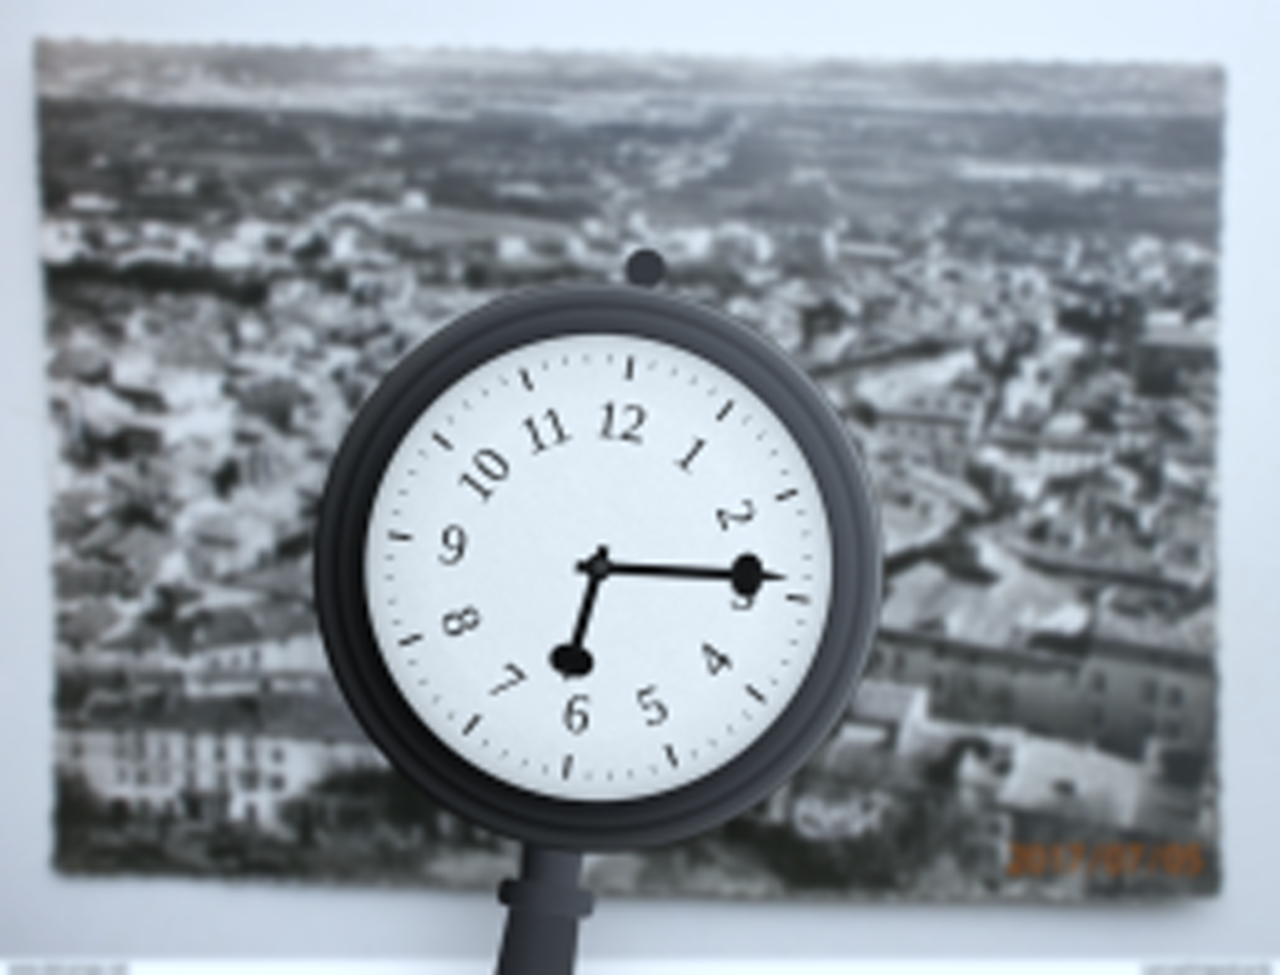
6.14
